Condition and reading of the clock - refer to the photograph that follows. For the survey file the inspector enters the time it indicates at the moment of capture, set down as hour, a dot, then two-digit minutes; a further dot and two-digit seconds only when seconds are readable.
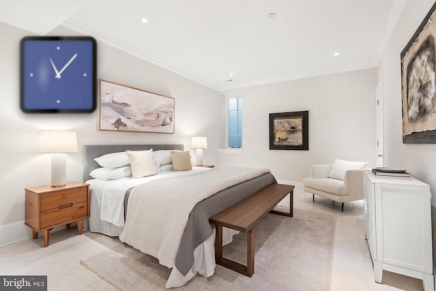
11.07
